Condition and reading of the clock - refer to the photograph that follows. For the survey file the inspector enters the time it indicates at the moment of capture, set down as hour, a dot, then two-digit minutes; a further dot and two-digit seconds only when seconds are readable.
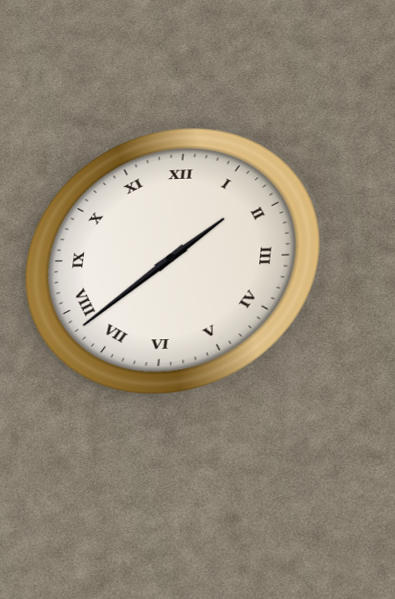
1.38
